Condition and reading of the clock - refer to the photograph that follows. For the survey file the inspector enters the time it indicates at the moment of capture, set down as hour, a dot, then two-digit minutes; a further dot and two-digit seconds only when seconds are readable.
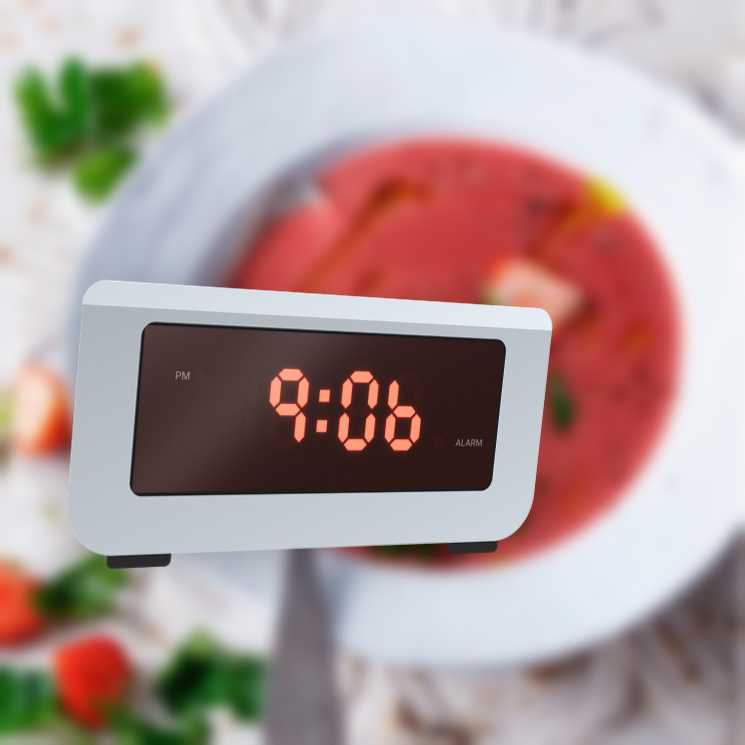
9.06
